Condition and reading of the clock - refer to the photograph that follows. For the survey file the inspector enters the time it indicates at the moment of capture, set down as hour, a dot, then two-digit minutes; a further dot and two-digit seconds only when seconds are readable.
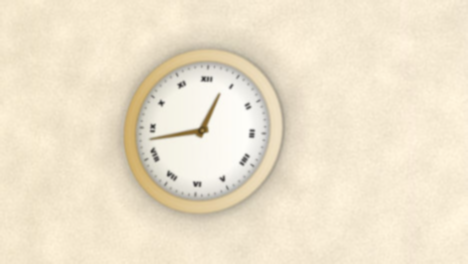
12.43
